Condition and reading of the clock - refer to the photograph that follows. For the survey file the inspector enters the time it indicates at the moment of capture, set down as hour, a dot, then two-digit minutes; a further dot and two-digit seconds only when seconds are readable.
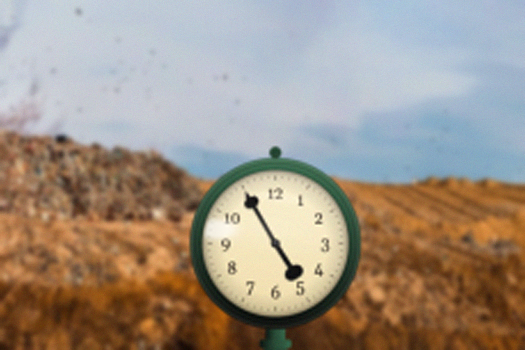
4.55
